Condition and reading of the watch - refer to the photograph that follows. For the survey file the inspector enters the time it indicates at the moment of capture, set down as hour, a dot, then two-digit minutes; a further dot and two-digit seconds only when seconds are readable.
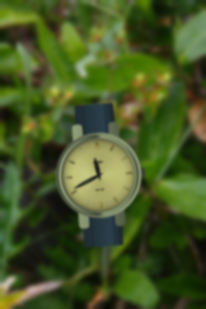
11.41
